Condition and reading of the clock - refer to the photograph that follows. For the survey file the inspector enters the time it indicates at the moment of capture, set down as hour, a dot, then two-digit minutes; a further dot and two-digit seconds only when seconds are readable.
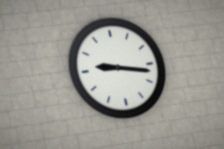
9.17
